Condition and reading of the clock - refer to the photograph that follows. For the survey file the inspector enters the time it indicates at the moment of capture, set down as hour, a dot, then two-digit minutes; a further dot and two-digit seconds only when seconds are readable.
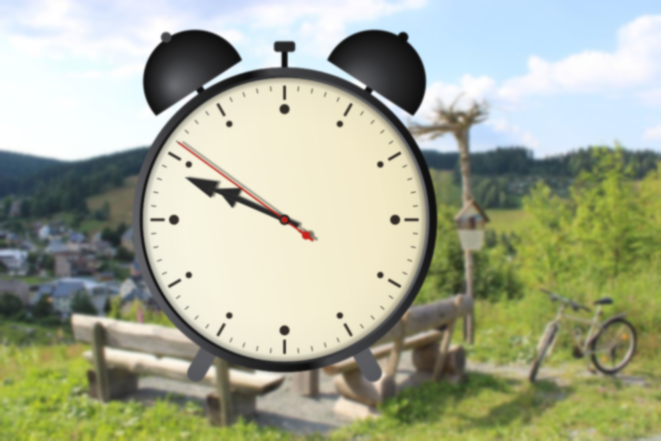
9.48.51
